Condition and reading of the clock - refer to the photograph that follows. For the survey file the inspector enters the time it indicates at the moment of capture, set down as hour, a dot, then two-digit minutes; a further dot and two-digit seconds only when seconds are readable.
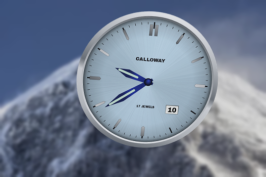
9.39
